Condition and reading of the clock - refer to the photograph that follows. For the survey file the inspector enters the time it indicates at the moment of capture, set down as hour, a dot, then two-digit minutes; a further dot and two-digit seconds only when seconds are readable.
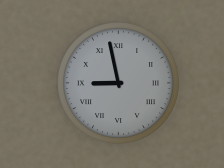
8.58
